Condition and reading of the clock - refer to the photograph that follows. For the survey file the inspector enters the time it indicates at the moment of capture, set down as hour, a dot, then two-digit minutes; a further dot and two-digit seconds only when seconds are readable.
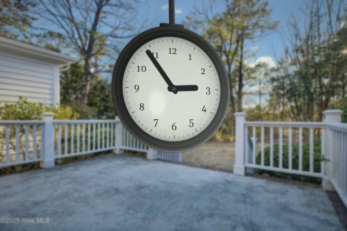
2.54
